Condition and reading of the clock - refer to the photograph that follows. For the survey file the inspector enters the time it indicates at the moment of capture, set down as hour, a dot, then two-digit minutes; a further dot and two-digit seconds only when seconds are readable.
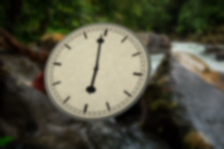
5.59
